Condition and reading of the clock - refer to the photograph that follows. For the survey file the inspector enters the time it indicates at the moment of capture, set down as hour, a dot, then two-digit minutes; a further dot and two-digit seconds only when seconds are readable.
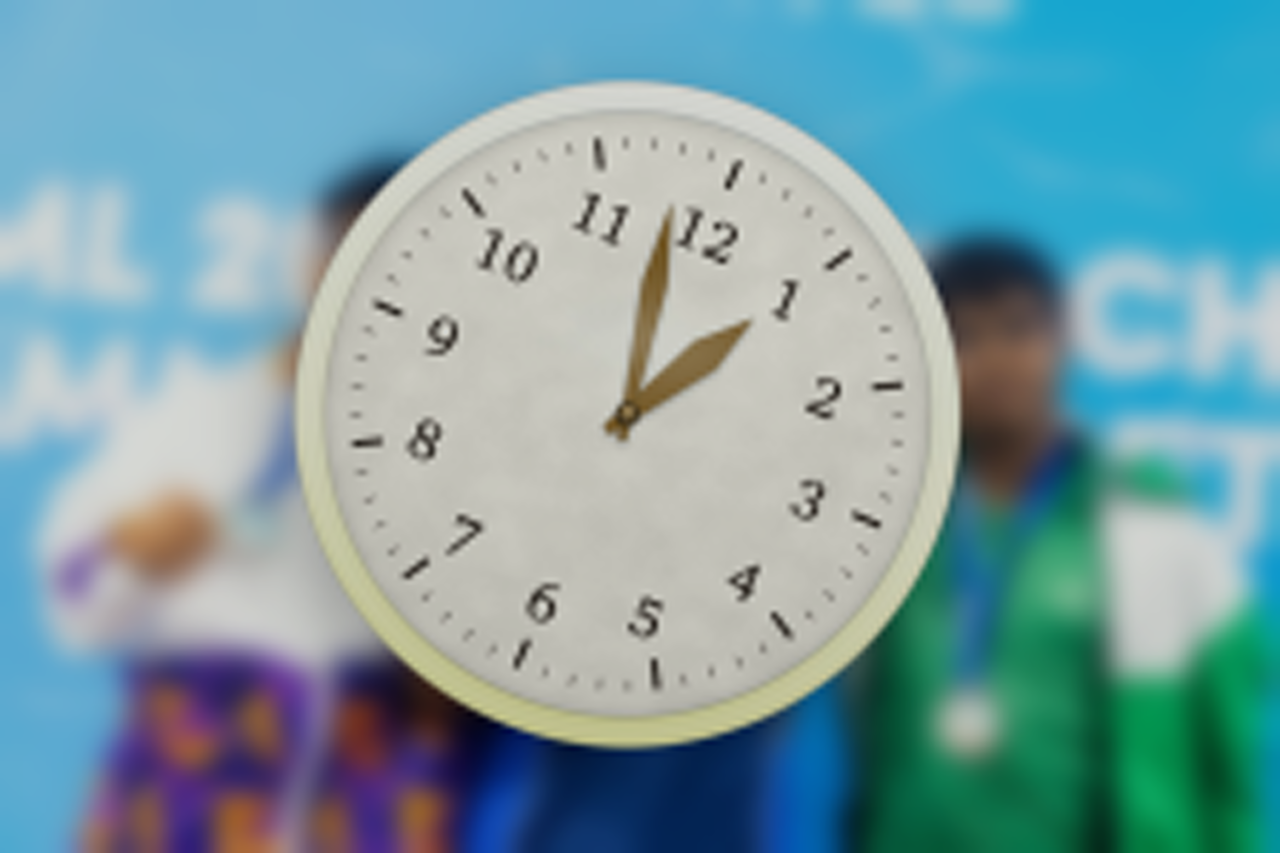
12.58
